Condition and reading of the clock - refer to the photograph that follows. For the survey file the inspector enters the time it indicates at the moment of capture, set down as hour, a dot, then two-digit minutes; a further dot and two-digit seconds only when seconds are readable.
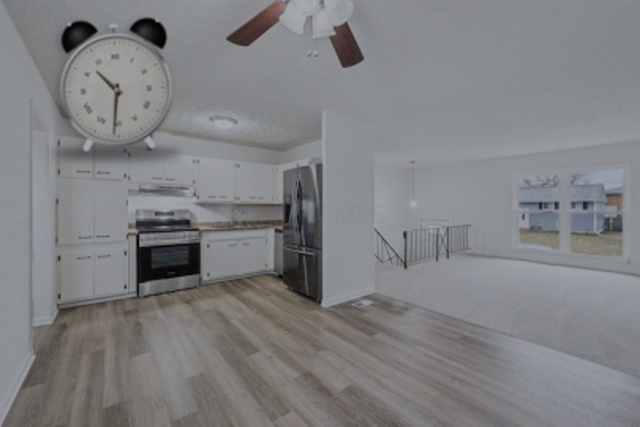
10.31
